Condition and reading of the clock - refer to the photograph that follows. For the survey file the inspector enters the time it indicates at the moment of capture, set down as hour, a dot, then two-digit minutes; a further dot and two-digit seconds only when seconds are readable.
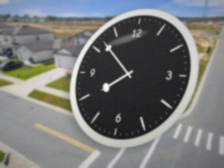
7.52
